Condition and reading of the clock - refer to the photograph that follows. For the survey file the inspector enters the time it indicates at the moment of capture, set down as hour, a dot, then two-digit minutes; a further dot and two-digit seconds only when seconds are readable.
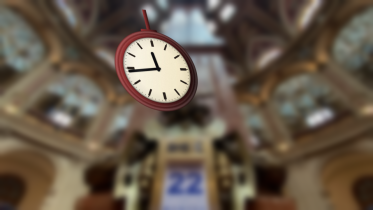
11.44
